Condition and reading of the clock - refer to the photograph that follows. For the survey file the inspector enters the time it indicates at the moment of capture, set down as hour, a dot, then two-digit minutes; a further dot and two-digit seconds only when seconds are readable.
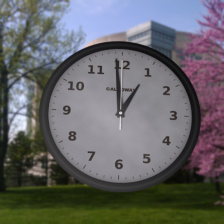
12.59.00
